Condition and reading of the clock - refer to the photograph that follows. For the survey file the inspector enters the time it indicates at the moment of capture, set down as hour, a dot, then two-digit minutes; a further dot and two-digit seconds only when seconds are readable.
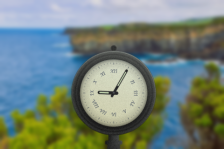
9.05
